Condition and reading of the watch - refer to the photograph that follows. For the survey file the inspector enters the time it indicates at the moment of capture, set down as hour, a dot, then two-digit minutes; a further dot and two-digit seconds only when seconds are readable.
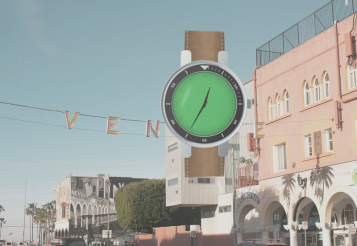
12.35
